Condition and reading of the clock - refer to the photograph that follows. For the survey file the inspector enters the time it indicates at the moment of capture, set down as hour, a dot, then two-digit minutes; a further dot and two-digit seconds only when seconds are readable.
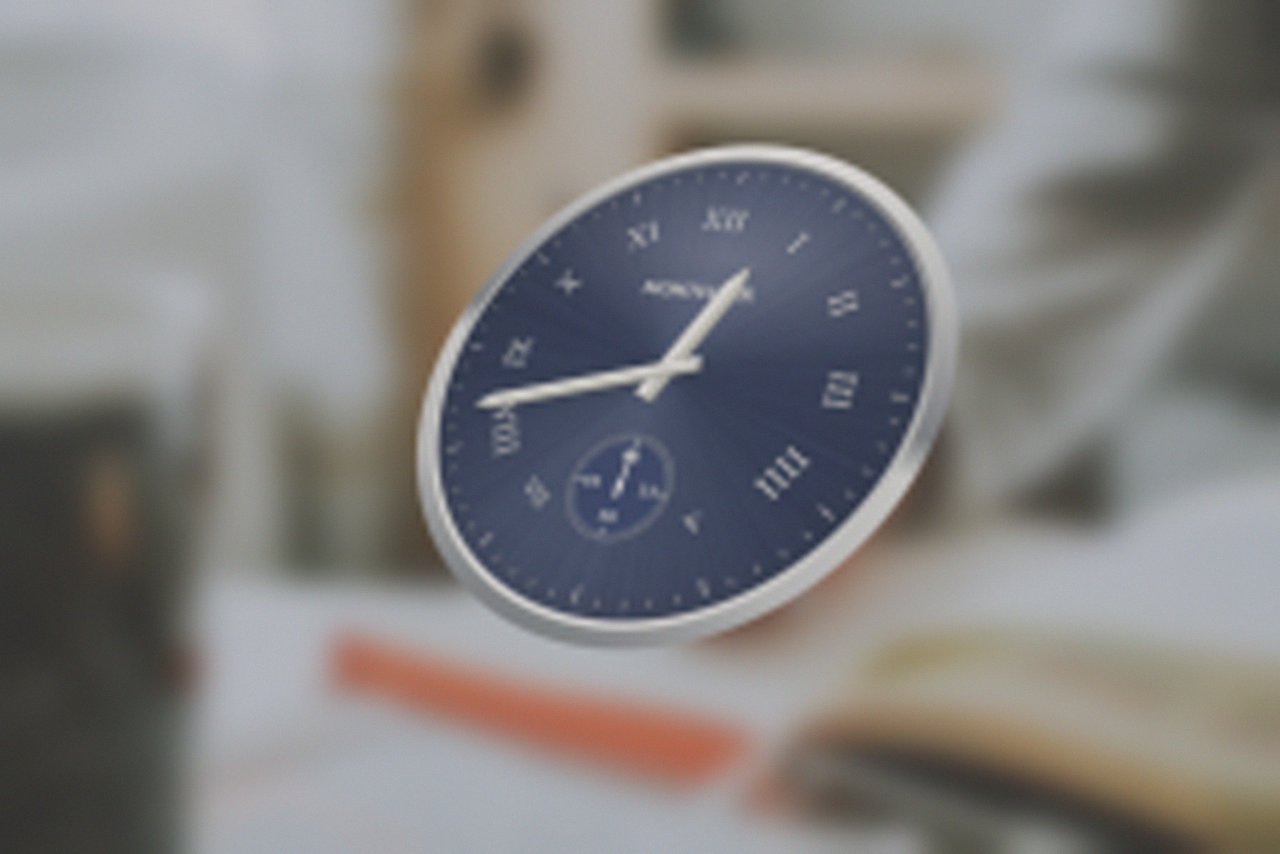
12.42
